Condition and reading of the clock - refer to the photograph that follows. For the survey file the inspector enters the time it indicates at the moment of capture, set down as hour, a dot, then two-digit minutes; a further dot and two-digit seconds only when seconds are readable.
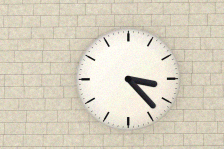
3.23
